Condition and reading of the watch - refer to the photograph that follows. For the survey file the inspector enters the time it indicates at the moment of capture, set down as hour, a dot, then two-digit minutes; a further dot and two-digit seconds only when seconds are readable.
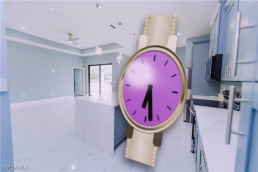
6.28
